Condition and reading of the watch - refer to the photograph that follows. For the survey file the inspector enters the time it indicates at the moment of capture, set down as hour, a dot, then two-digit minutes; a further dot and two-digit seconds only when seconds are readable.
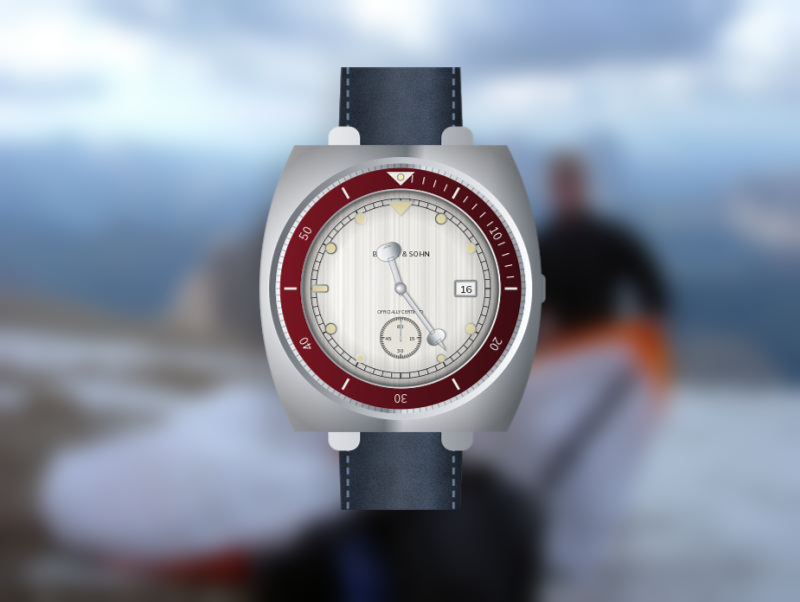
11.24
